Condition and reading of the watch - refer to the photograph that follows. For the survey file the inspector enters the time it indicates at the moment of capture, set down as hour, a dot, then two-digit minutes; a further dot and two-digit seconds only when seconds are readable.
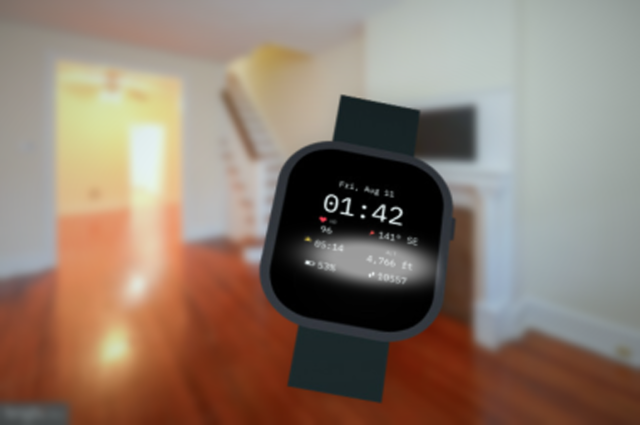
1.42
